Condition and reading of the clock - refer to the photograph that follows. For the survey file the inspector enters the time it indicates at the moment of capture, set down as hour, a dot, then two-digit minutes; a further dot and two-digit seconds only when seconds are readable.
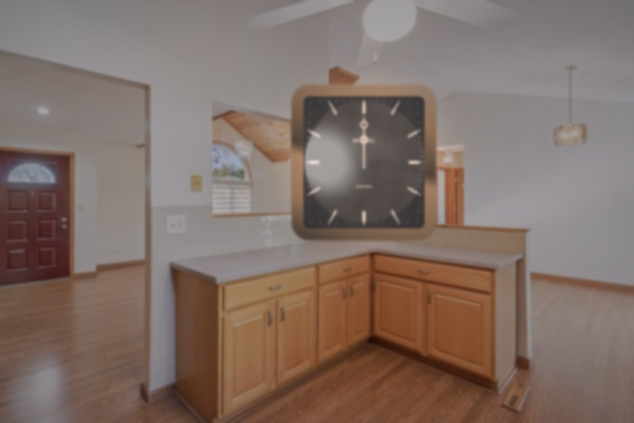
12.00
